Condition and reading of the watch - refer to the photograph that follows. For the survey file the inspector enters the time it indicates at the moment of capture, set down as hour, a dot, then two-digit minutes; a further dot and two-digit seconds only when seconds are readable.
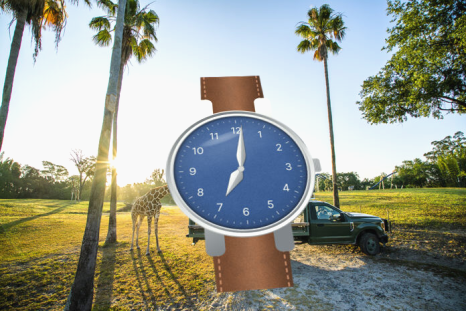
7.01
